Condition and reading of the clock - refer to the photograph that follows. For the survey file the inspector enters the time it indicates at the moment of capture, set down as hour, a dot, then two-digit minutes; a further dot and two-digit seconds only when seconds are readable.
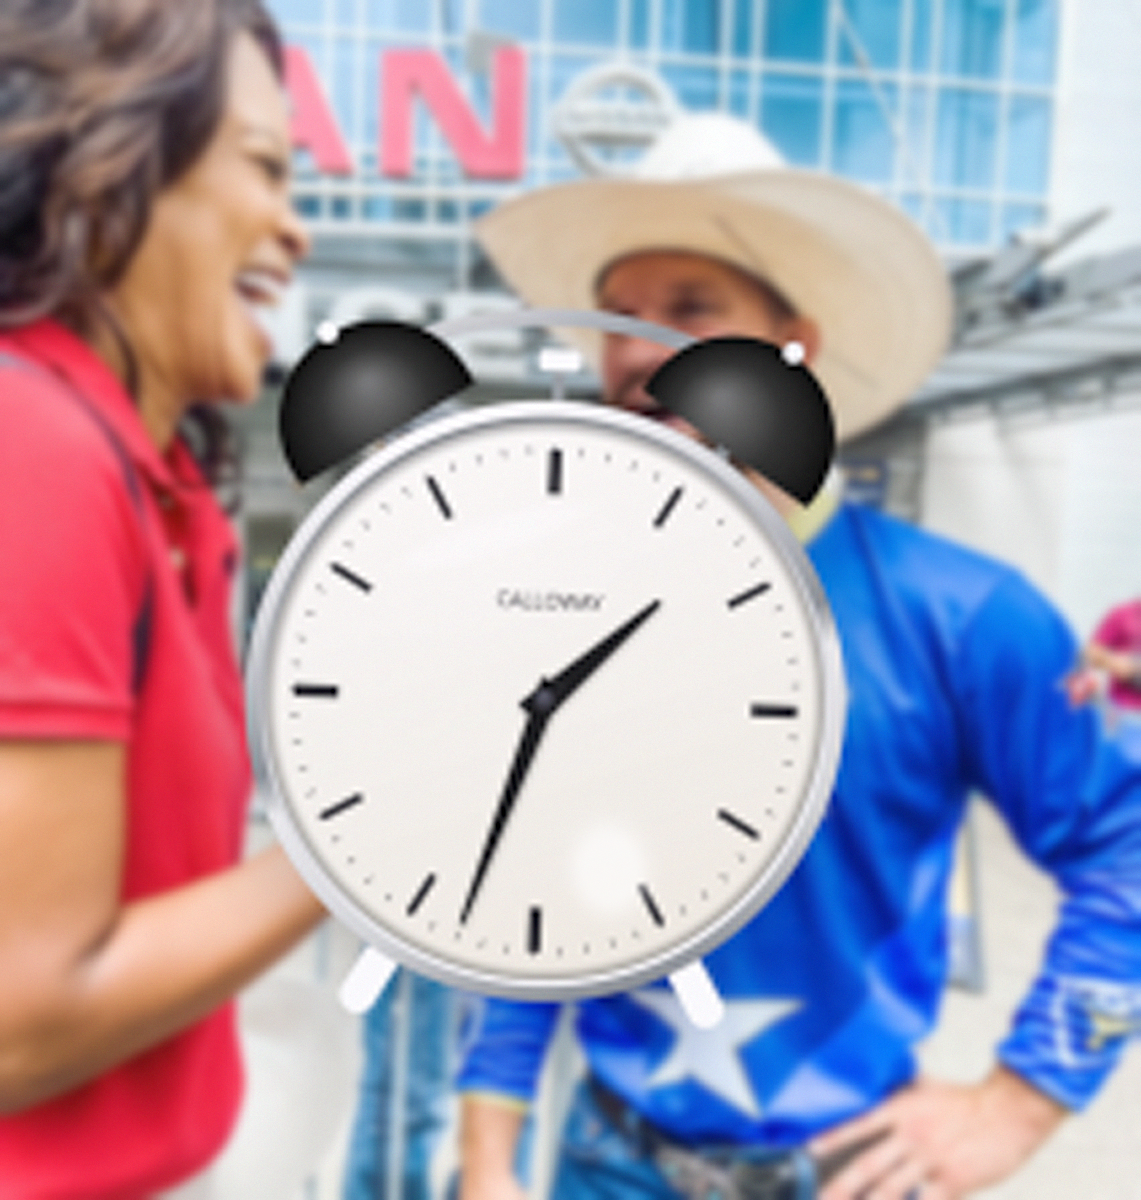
1.33
